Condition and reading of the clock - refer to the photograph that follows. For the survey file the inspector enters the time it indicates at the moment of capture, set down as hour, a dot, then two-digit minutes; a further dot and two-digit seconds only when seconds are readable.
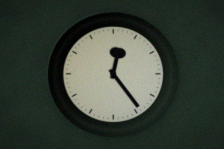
12.24
